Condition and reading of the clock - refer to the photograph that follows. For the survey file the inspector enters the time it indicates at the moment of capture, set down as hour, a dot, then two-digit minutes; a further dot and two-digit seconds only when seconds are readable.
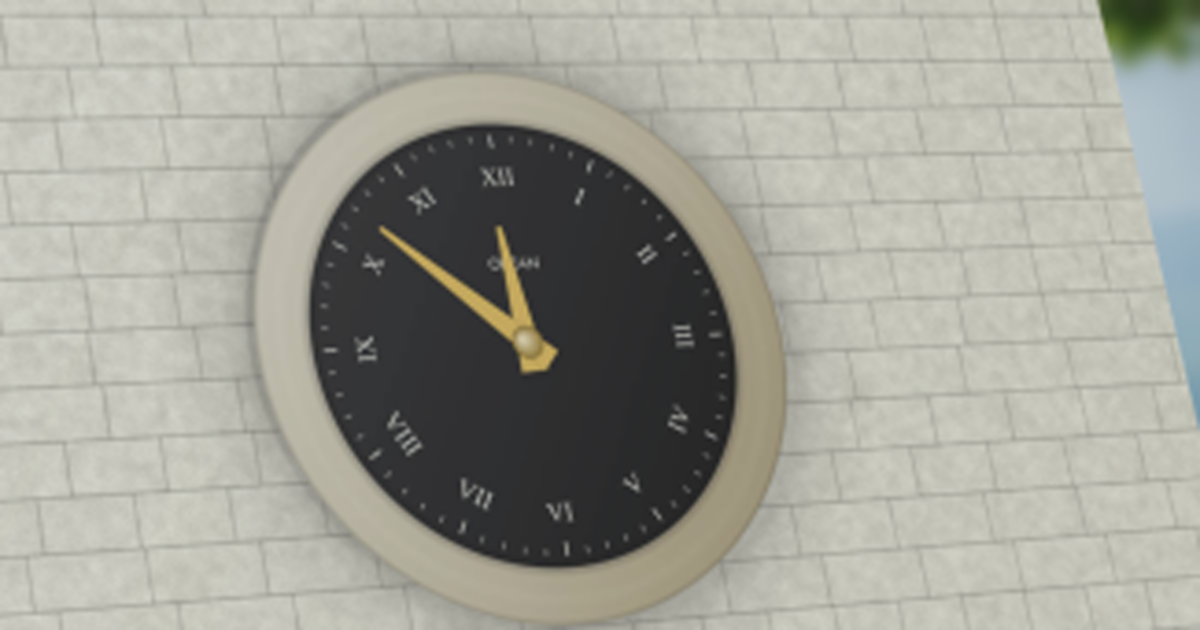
11.52
